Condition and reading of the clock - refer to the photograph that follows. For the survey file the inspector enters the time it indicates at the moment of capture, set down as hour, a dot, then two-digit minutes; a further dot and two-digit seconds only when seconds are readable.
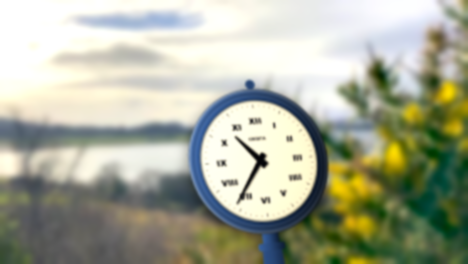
10.36
